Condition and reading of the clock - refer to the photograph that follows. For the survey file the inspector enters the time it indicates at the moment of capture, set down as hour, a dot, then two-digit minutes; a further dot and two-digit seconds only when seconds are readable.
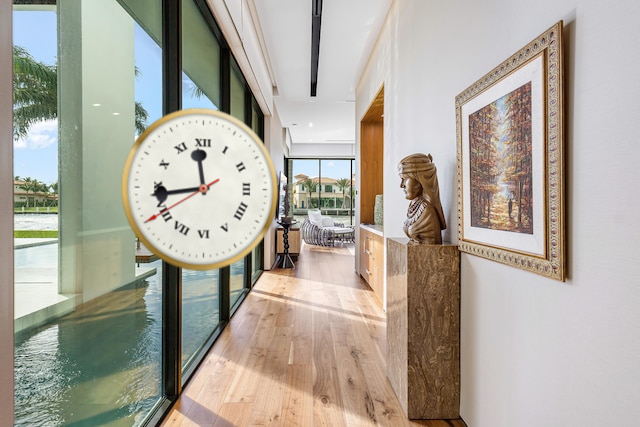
11.43.40
